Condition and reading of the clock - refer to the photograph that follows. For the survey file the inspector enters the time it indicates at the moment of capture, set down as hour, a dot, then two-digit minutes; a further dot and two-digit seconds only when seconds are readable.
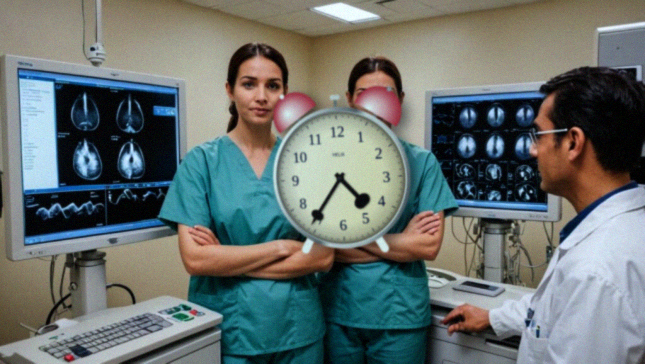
4.36
